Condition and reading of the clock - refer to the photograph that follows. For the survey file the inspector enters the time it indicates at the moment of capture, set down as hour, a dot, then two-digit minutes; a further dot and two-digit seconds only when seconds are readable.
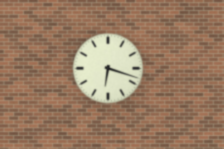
6.18
